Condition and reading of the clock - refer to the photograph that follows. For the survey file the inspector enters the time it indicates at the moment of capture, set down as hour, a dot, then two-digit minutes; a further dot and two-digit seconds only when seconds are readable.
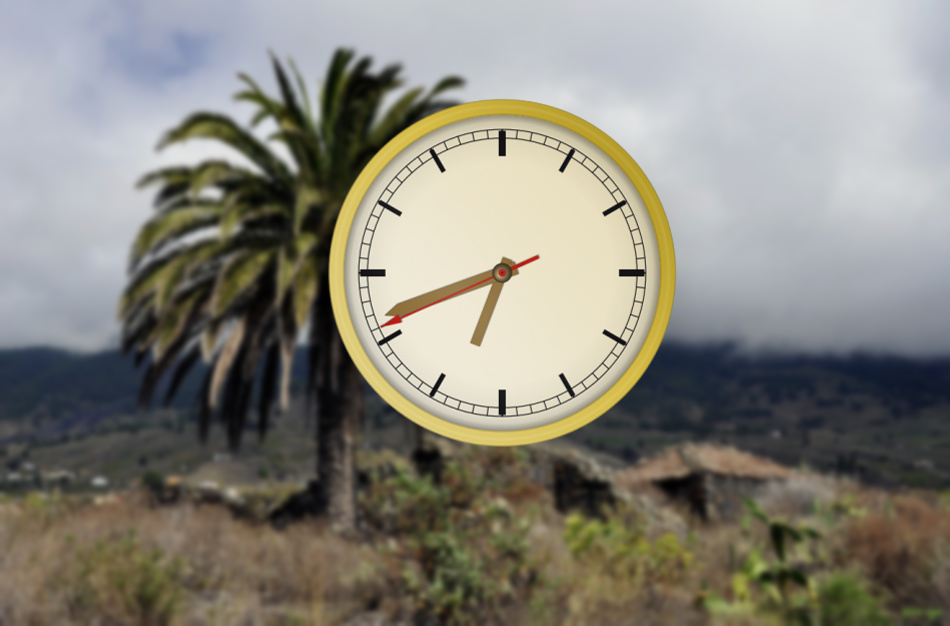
6.41.41
